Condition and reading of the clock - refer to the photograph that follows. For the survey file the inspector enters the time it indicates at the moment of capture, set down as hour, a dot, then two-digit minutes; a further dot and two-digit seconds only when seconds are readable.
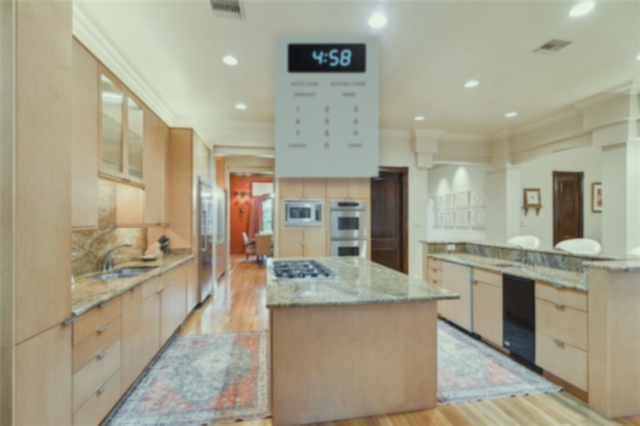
4.58
